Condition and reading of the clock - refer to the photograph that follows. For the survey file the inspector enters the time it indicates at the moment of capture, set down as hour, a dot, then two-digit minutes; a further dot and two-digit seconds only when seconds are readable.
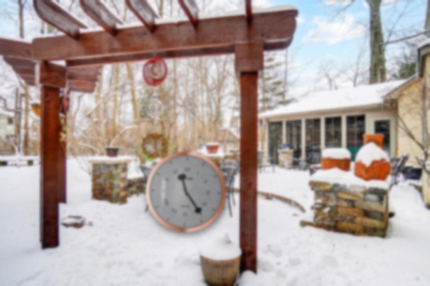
11.24
